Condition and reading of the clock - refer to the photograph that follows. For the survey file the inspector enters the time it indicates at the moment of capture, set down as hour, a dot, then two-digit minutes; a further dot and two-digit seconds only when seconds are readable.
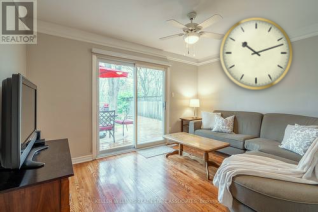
10.12
